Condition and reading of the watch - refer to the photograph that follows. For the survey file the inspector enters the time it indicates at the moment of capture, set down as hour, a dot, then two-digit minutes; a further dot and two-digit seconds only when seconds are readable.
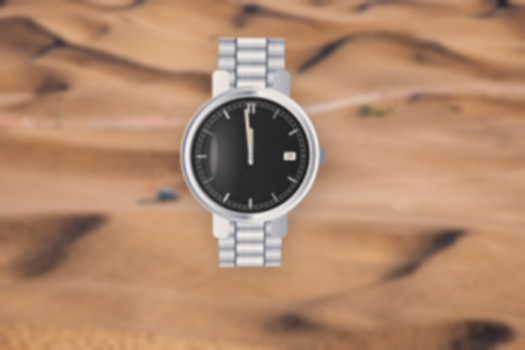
11.59
